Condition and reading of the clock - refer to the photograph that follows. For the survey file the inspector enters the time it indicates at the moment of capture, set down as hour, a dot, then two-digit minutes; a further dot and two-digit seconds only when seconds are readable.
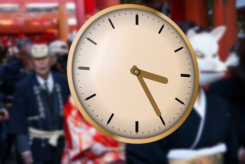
3.25
